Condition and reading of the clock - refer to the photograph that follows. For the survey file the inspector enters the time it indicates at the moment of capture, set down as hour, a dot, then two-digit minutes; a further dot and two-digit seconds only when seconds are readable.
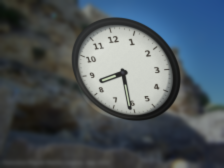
8.31
